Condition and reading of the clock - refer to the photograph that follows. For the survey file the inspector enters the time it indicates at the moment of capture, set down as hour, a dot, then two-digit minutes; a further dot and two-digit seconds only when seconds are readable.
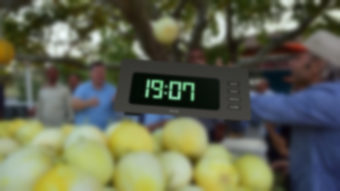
19.07
